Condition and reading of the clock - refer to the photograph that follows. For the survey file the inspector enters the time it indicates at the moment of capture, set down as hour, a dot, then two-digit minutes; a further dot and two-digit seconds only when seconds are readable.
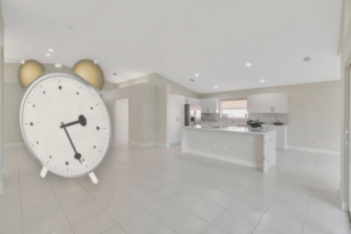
2.26
